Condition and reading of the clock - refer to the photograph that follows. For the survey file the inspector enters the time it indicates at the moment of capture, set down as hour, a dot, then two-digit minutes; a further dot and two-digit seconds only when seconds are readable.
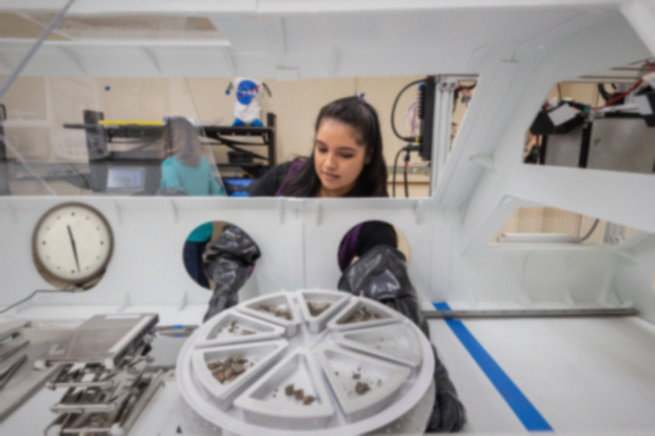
11.28
